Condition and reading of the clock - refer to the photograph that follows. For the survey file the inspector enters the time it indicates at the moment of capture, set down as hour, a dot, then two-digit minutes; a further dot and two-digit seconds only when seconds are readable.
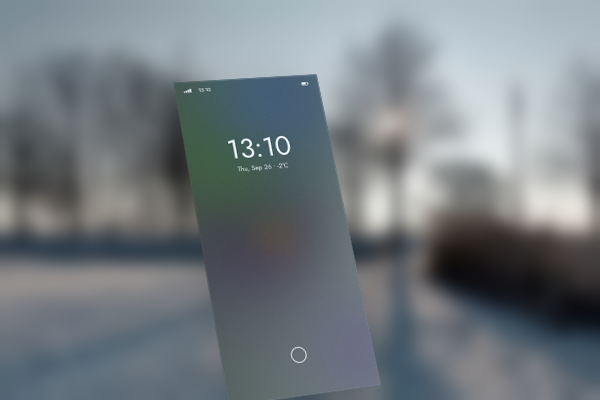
13.10
